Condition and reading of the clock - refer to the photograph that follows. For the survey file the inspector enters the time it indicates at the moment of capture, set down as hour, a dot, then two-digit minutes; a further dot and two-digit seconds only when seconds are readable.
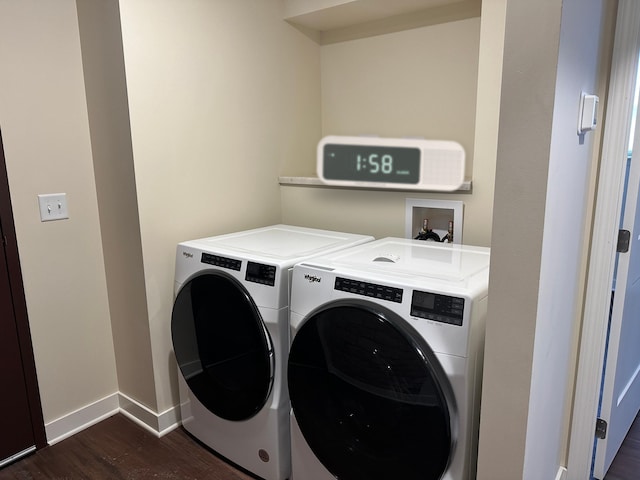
1.58
